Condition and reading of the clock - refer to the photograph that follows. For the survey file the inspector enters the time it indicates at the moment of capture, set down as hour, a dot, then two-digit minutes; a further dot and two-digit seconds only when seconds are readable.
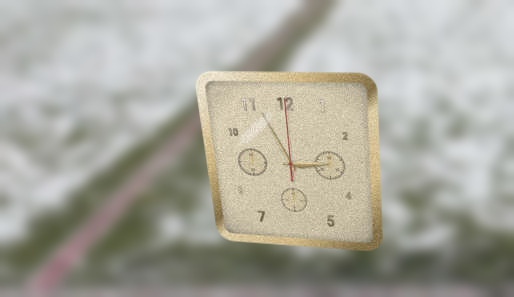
2.56
